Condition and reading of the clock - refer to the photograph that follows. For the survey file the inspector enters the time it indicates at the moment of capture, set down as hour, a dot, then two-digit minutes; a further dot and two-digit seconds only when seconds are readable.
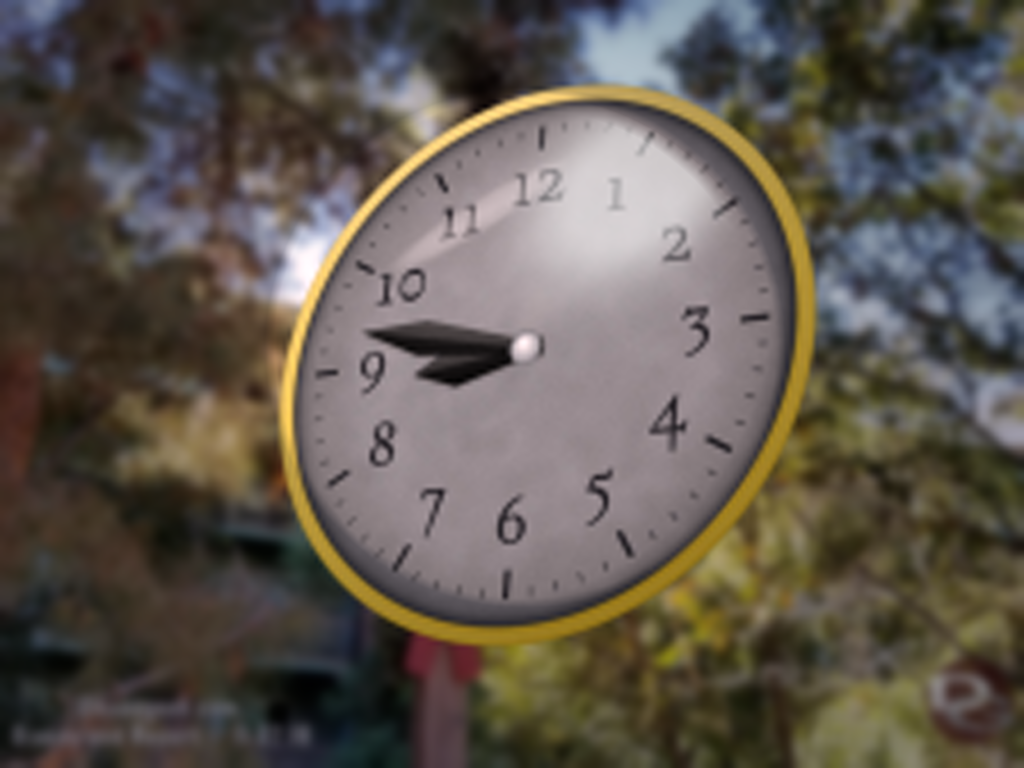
8.47
